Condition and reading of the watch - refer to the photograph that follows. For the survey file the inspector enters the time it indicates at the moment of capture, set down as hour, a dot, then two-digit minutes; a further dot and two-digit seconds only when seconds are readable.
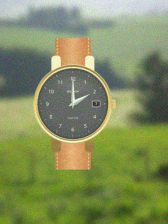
2.00
